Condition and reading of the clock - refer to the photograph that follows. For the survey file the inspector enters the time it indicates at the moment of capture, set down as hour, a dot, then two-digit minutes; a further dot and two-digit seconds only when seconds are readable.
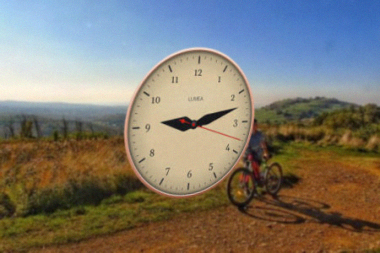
9.12.18
